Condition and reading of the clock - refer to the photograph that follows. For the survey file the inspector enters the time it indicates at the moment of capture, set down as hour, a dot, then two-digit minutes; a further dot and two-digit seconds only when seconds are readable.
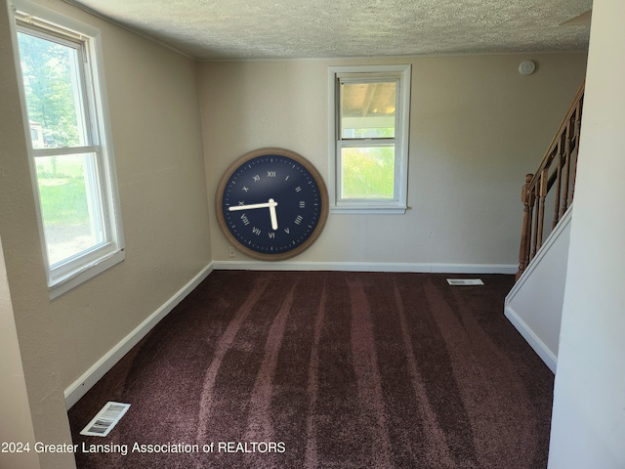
5.44
